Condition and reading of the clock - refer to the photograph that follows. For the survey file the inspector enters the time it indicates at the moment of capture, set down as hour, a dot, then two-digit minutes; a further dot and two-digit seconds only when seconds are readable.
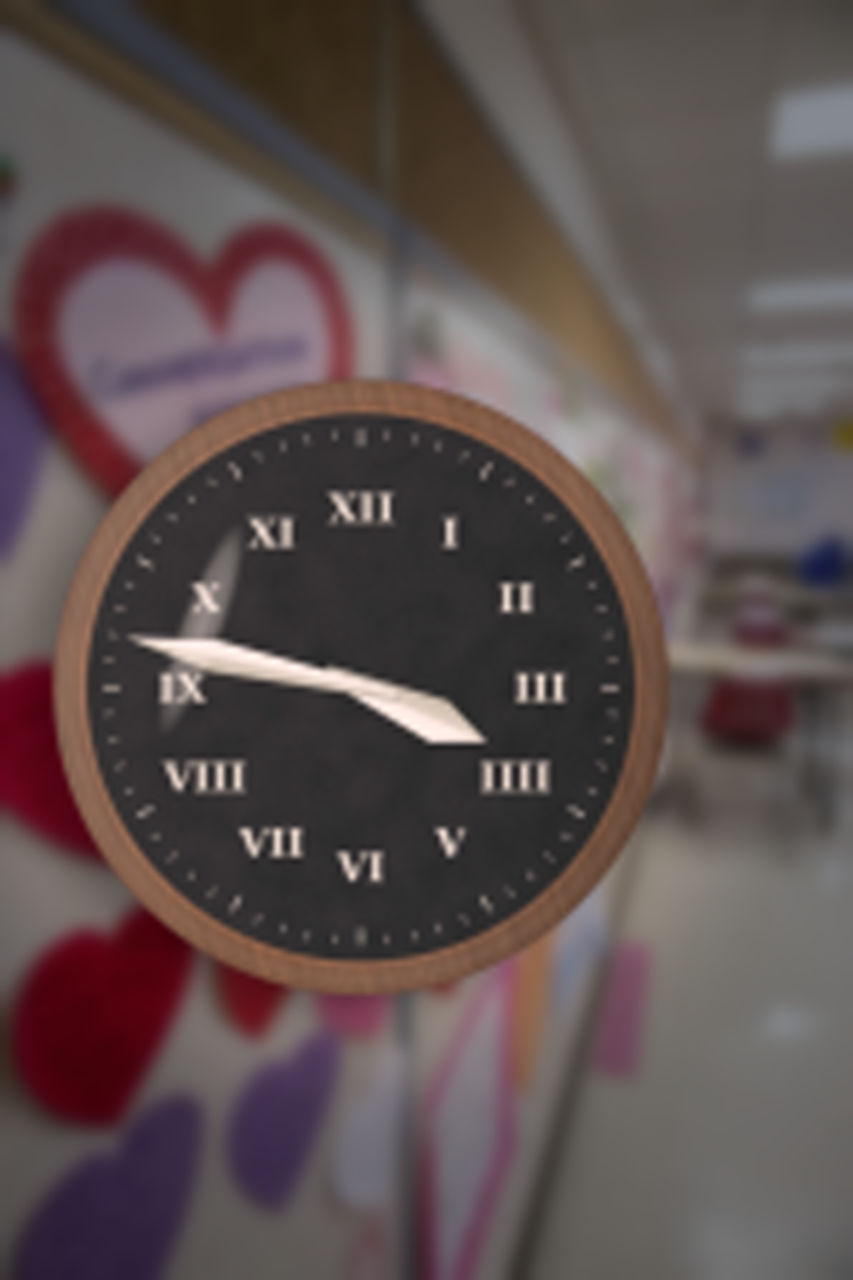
3.47
